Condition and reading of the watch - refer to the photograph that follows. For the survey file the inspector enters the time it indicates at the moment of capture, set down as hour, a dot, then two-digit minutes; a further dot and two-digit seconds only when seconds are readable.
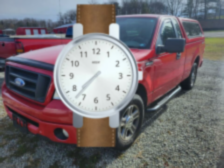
7.37
